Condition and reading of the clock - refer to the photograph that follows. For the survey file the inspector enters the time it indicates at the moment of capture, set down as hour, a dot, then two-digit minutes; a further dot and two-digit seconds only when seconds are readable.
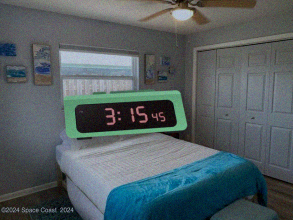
3.15.45
